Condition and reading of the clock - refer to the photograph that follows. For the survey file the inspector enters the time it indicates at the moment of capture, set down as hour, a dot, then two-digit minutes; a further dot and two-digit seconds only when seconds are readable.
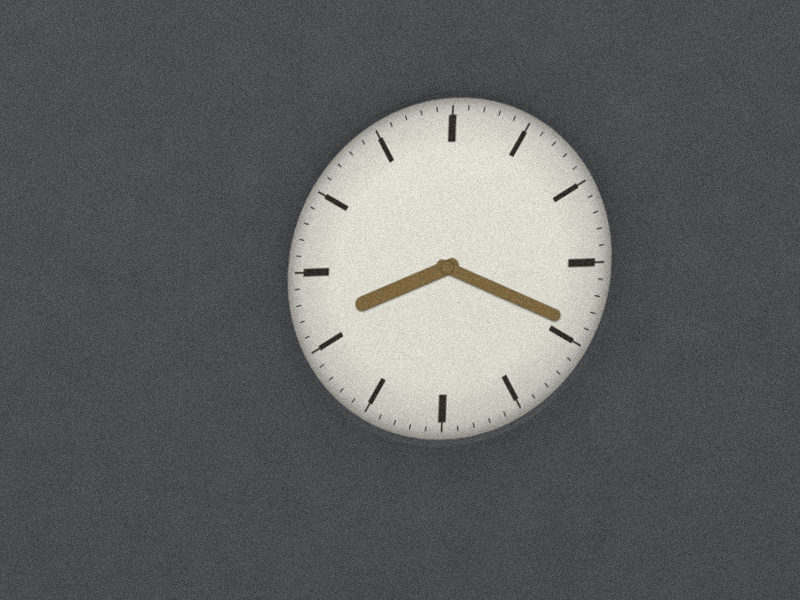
8.19
